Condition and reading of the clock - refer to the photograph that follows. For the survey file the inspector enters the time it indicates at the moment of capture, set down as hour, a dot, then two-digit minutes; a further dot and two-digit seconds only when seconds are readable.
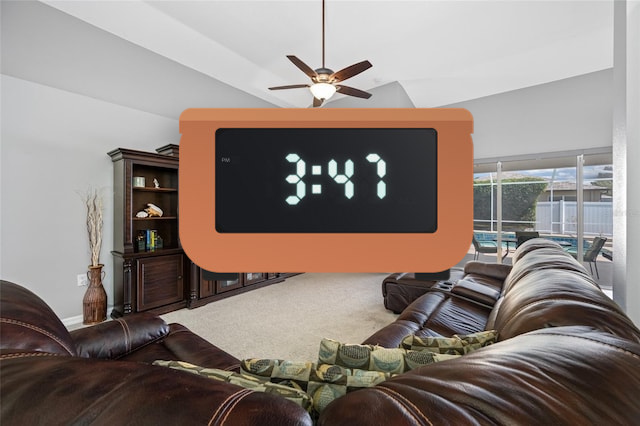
3.47
